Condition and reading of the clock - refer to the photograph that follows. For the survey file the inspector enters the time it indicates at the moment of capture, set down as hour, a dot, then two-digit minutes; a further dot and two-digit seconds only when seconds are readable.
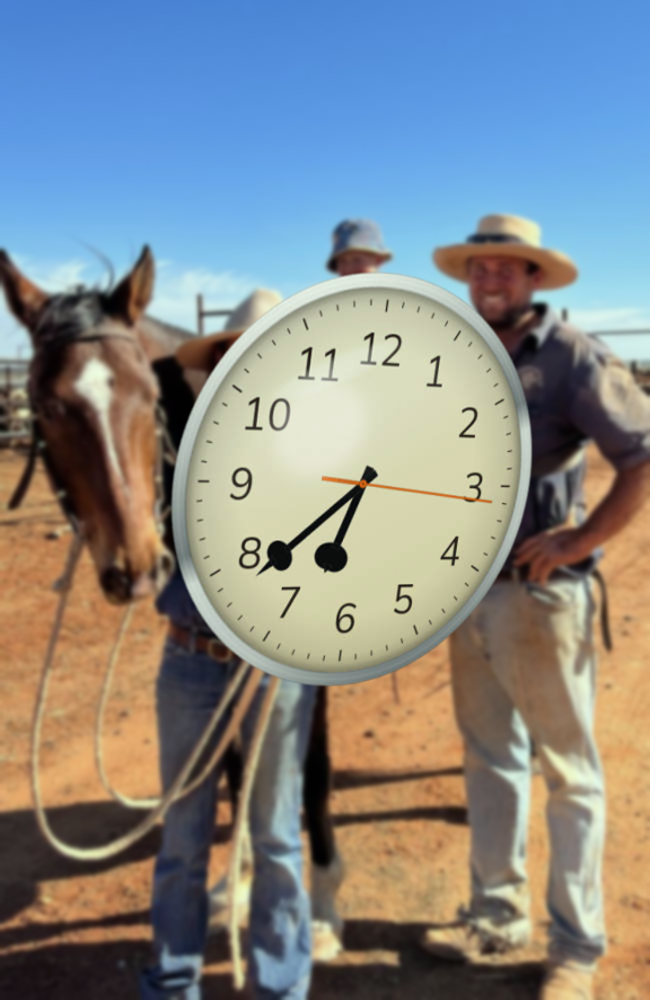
6.38.16
